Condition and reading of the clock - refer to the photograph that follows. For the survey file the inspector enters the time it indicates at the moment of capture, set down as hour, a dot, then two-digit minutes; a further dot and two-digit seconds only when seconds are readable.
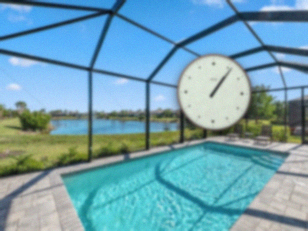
1.06
